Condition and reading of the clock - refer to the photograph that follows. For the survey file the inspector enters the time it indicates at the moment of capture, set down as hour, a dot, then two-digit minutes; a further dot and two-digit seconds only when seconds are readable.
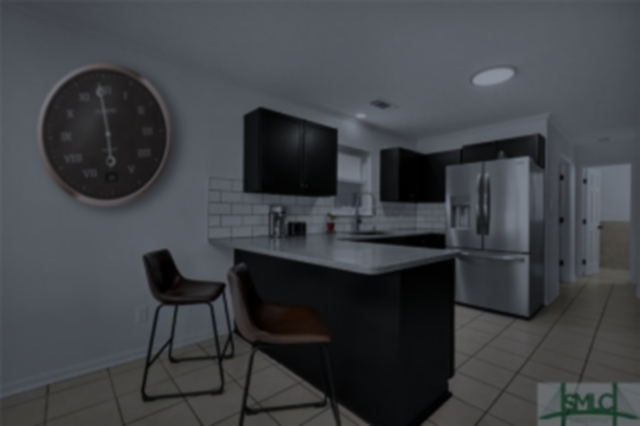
5.59
